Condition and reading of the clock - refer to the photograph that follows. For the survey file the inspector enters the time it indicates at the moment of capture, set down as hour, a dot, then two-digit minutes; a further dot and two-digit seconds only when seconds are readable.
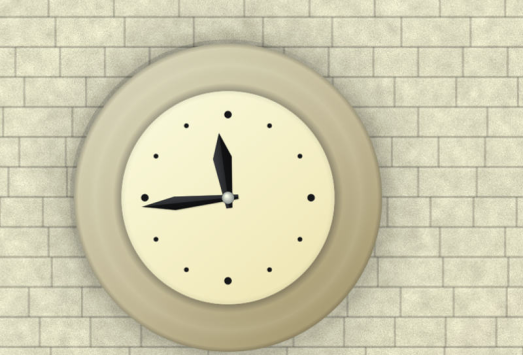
11.44
